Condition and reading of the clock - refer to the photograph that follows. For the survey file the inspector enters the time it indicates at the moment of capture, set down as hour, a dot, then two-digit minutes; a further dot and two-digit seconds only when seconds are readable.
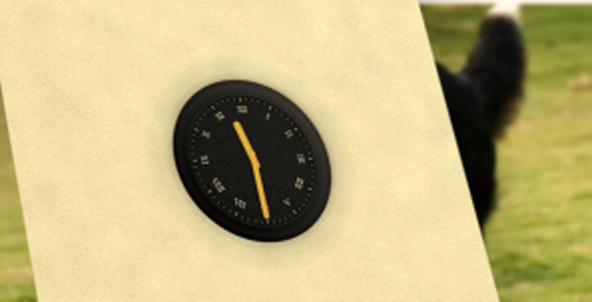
11.30
